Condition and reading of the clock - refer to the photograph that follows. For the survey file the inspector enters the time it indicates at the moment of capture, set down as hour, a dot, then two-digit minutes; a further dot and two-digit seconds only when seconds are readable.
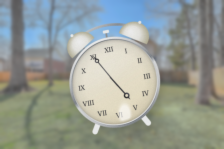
4.55
